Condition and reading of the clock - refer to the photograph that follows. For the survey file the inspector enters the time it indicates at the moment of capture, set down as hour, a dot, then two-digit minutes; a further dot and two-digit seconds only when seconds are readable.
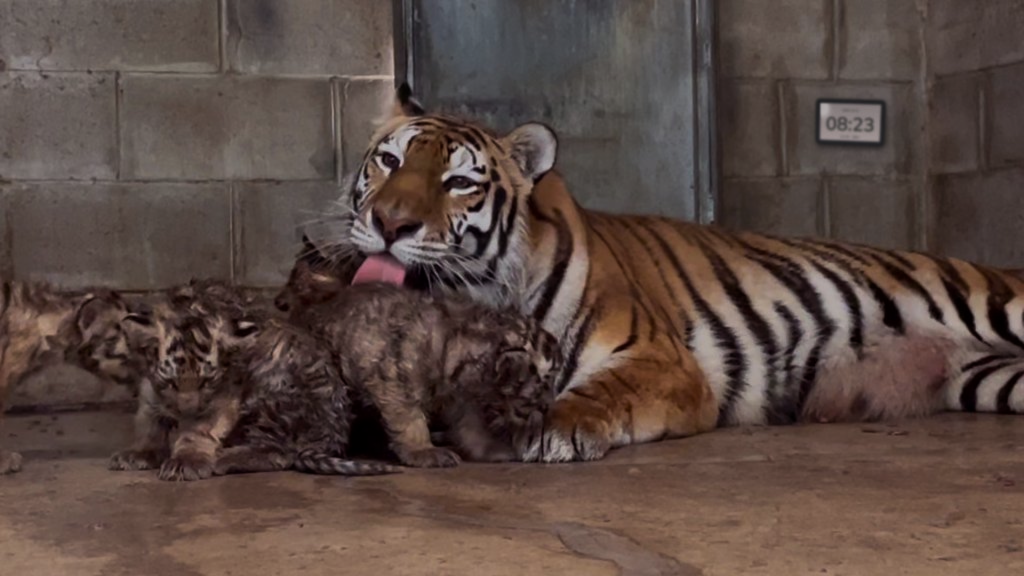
8.23
